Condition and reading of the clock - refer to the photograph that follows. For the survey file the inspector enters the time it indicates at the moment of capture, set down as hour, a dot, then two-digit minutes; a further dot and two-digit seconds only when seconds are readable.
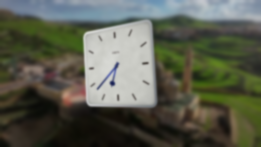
6.38
